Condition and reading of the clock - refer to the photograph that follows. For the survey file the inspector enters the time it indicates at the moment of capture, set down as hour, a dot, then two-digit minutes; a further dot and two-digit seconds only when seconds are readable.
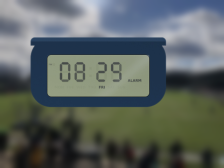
8.29
